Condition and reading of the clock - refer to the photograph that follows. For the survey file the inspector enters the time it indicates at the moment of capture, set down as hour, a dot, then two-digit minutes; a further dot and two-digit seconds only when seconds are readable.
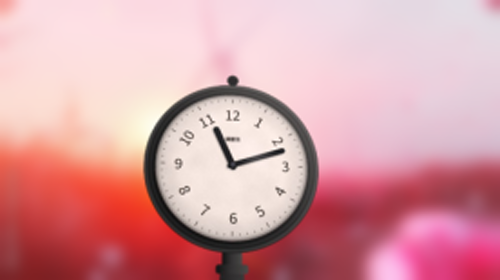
11.12
